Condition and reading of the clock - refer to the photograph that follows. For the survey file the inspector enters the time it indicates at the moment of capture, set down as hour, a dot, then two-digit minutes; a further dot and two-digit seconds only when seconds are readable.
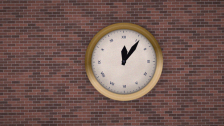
12.06
